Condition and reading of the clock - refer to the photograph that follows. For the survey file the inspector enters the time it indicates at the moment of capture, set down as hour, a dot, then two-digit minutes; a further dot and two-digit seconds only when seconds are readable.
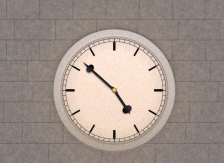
4.52
